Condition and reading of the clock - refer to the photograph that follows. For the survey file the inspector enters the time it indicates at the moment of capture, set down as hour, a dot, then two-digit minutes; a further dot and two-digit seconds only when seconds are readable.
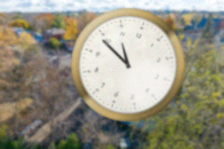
10.49
